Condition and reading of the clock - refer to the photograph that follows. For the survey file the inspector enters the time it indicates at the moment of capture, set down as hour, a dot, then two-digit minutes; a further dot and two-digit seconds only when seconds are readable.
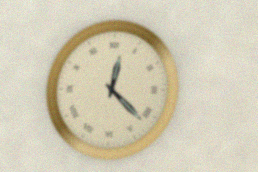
12.22
